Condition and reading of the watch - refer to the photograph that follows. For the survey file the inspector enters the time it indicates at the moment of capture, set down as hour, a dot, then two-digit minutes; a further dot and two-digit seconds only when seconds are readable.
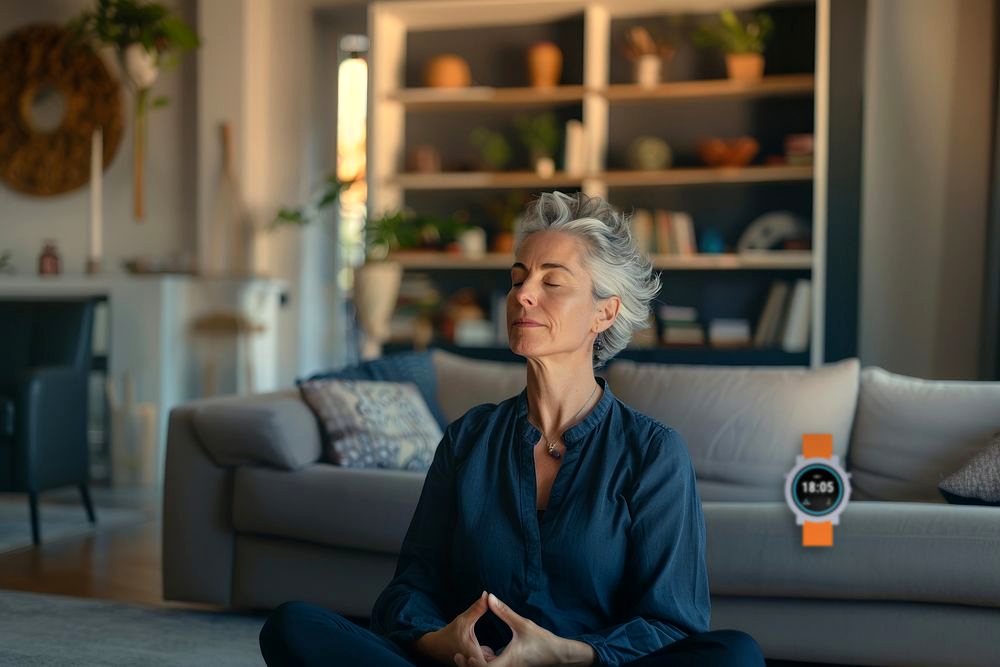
18.05
